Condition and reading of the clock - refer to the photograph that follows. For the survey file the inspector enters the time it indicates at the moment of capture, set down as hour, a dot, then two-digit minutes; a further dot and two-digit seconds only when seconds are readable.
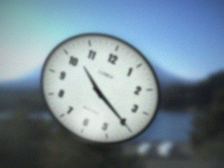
10.20
